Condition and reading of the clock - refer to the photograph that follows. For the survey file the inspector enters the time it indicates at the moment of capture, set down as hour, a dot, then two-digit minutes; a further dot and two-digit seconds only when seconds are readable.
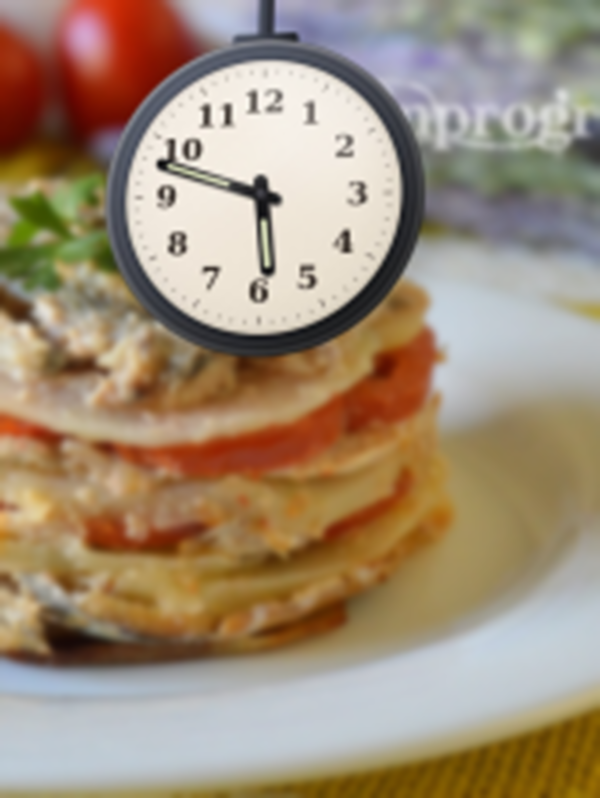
5.48
